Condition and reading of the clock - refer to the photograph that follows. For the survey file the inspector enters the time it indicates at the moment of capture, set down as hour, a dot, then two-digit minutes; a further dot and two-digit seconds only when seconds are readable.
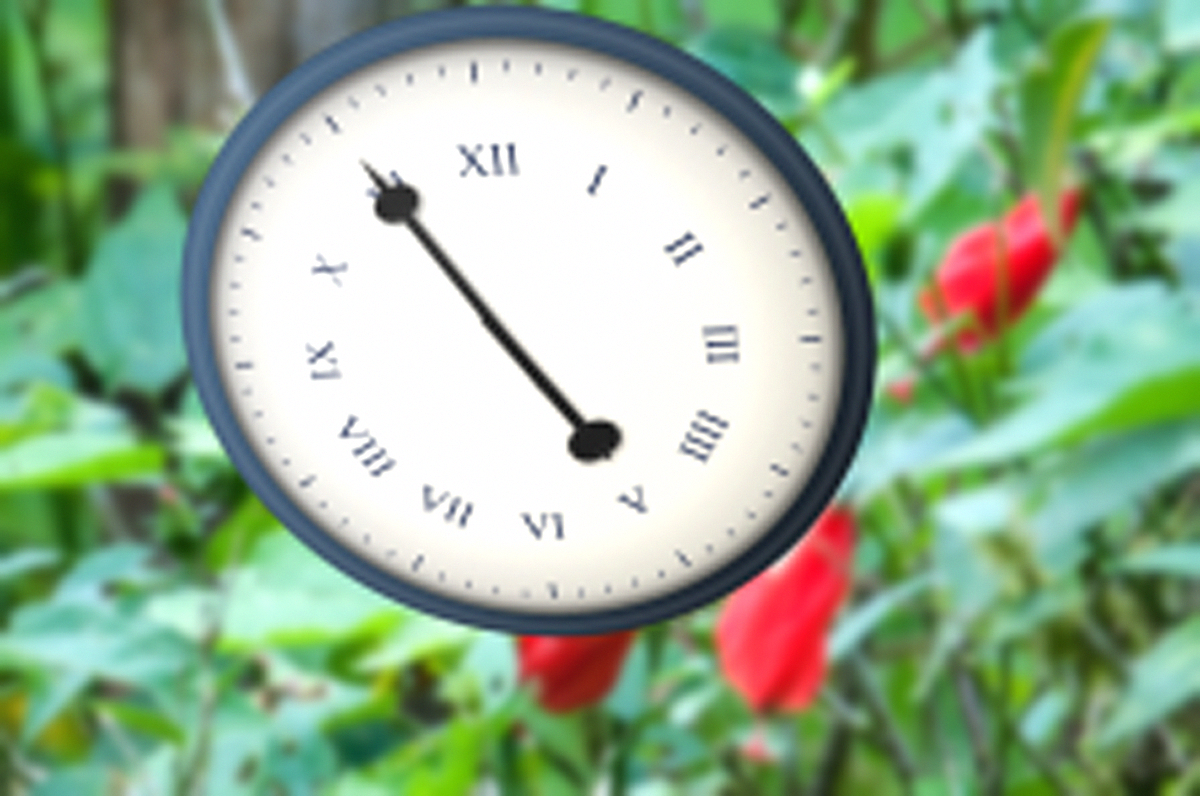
4.55
